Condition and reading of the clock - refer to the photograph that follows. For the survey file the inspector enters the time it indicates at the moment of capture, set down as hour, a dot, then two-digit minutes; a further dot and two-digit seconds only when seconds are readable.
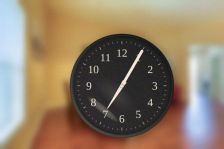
7.05
